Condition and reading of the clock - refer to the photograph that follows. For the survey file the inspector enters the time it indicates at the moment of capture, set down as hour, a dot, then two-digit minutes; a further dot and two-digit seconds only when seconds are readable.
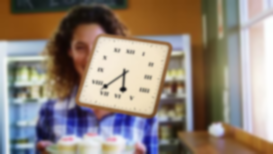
5.37
